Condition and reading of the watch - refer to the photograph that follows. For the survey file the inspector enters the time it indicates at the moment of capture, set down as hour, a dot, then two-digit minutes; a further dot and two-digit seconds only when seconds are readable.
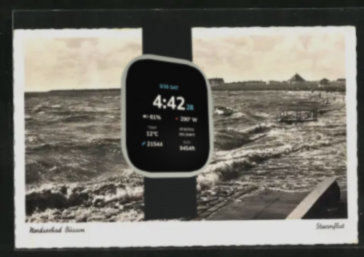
4.42
